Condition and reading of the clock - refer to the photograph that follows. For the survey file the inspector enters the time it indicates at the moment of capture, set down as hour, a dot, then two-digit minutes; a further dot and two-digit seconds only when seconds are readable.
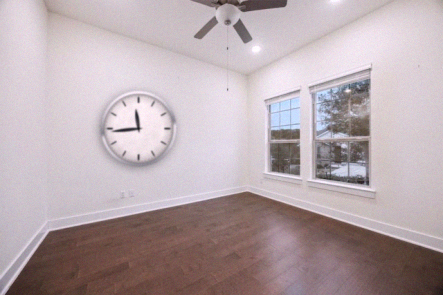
11.44
